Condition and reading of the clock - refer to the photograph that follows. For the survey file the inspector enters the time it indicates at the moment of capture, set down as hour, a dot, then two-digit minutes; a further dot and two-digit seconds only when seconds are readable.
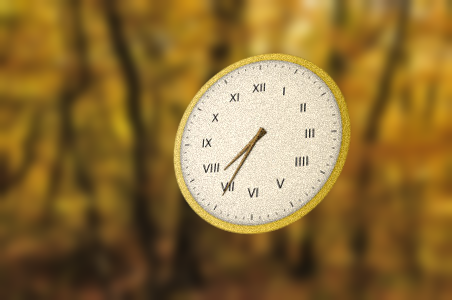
7.35
